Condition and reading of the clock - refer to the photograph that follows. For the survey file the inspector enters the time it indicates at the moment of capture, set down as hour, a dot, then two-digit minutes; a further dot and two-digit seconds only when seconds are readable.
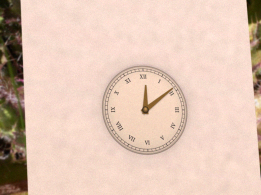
12.09
